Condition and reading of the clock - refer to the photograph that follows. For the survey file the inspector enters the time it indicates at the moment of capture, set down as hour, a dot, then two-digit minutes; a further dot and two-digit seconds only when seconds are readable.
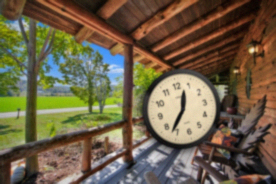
12.37
